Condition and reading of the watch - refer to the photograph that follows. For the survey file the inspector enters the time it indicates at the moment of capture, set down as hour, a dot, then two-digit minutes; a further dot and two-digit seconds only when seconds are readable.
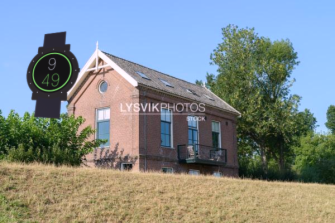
9.49
